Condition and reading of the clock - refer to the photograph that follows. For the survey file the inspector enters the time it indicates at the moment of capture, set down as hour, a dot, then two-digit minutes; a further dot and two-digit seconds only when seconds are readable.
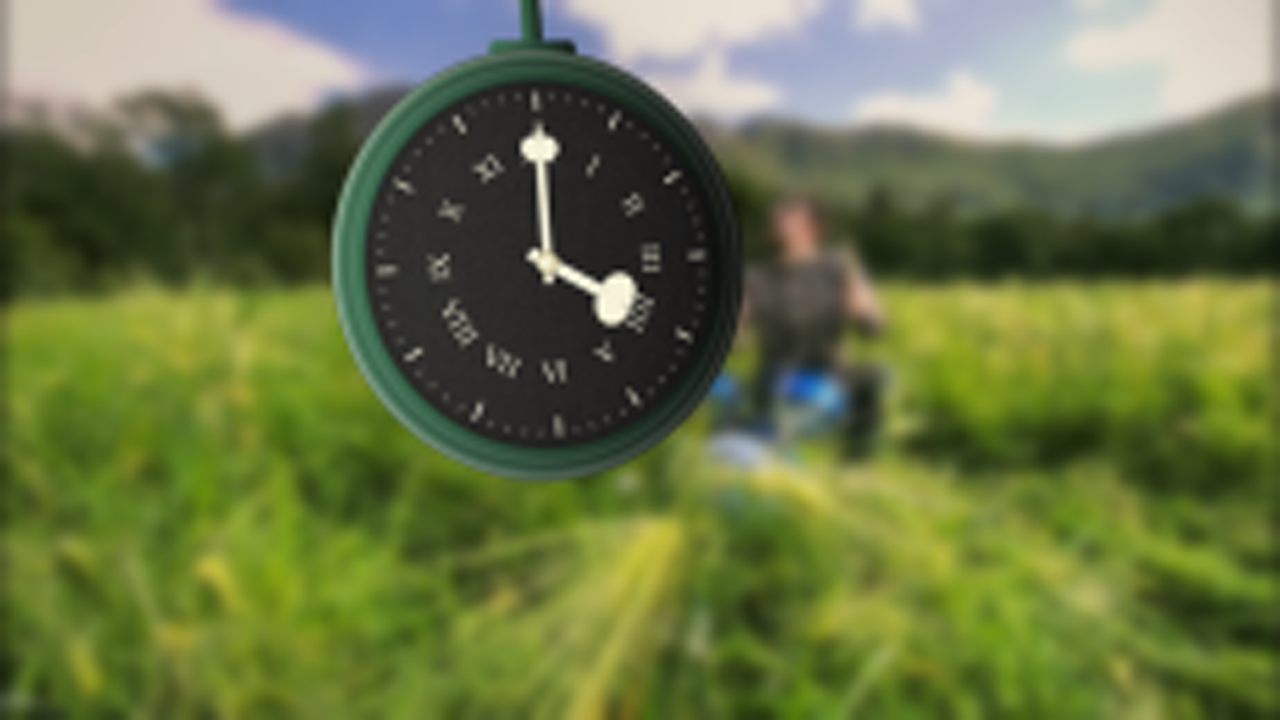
4.00
